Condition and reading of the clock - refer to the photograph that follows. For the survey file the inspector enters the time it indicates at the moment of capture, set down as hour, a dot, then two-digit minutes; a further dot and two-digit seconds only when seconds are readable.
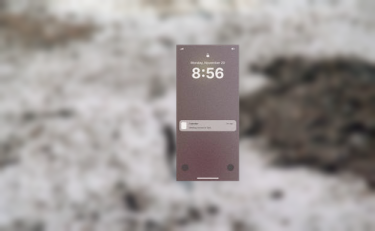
8.56
